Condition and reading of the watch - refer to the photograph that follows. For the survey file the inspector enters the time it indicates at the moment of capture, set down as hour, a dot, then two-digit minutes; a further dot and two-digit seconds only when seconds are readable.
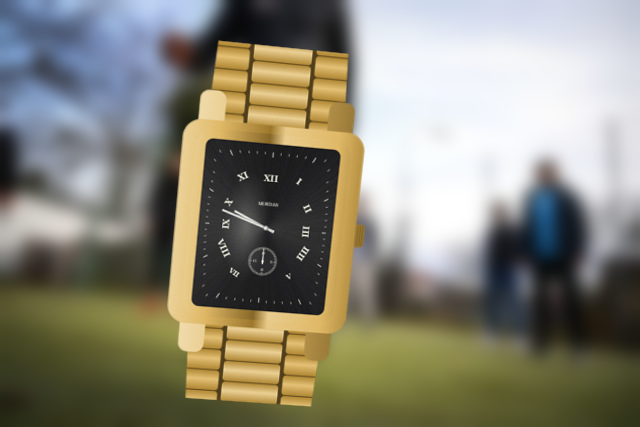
9.48
